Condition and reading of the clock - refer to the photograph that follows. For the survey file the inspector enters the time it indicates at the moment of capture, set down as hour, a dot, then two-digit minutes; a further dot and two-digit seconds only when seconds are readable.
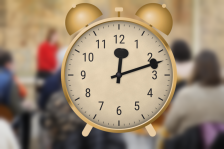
12.12
